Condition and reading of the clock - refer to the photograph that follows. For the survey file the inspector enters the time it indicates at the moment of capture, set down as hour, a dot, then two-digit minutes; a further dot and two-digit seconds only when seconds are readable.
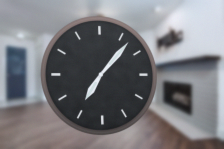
7.07
